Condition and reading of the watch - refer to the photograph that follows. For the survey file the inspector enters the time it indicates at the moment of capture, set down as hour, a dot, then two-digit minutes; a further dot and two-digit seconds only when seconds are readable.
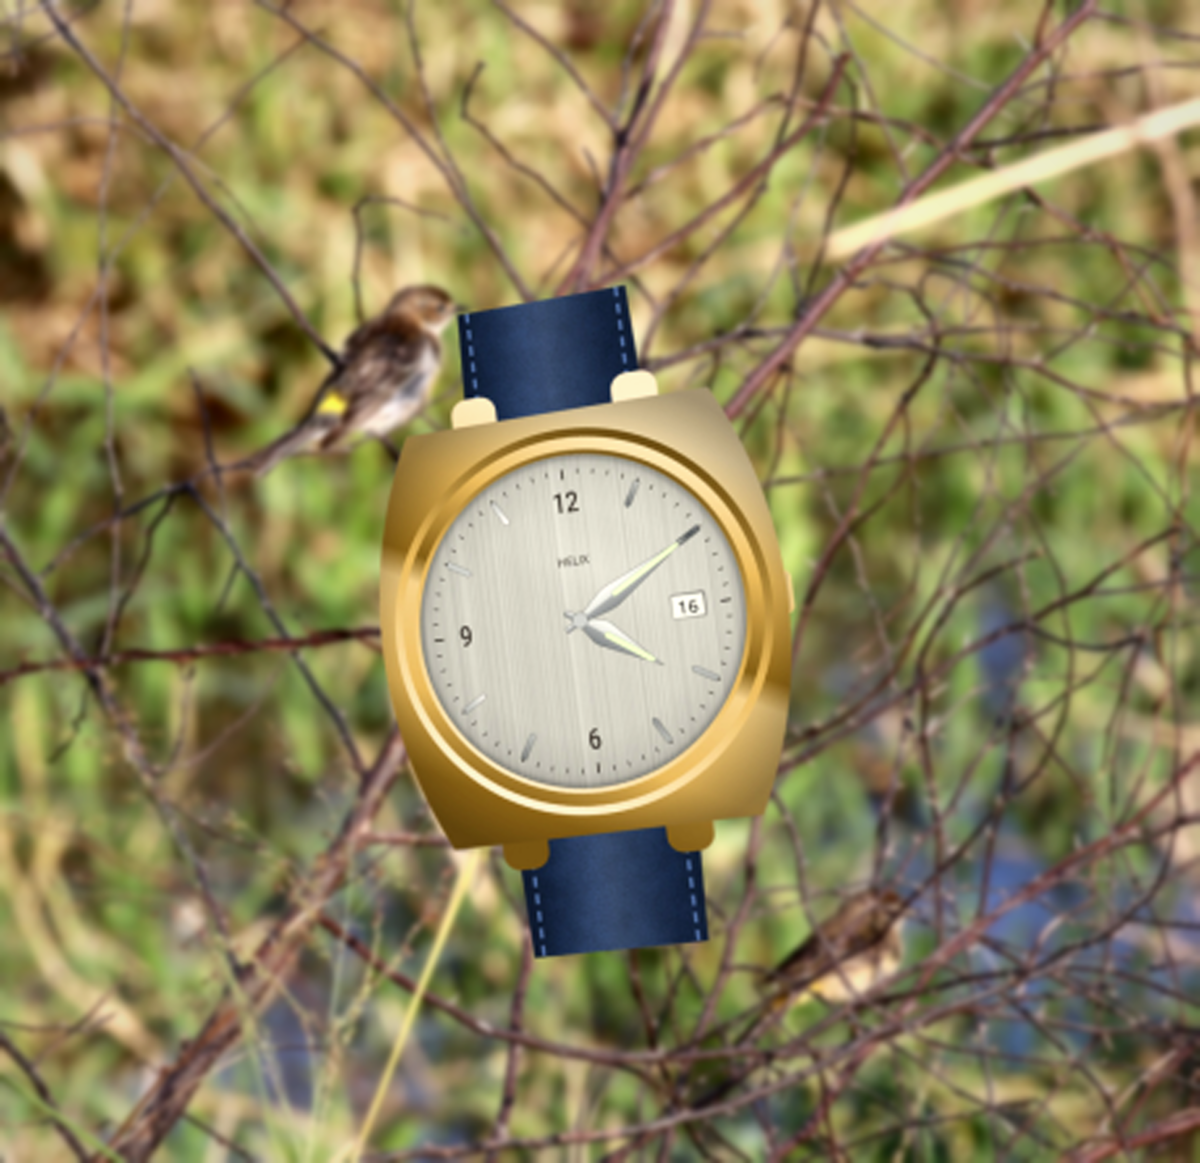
4.10
